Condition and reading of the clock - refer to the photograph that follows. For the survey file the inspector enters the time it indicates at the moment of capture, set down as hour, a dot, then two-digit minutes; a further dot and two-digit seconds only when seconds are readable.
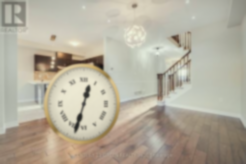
12.33
